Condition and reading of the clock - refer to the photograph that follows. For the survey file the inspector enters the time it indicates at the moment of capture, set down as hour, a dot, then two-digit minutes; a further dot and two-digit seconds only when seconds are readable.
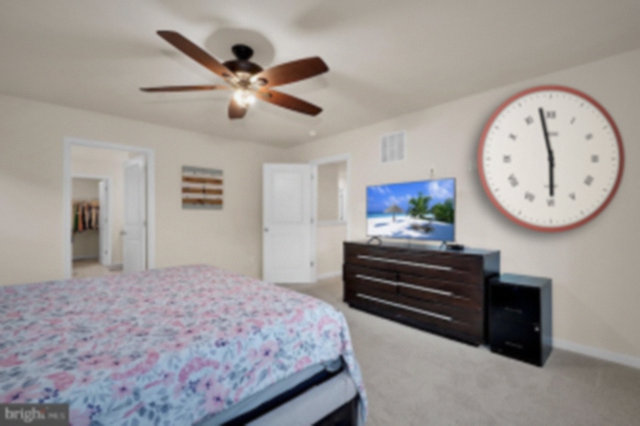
5.58
